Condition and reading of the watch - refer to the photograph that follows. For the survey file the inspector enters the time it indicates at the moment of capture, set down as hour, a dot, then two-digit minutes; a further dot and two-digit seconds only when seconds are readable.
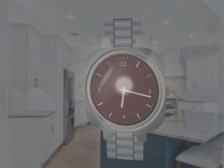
6.17
